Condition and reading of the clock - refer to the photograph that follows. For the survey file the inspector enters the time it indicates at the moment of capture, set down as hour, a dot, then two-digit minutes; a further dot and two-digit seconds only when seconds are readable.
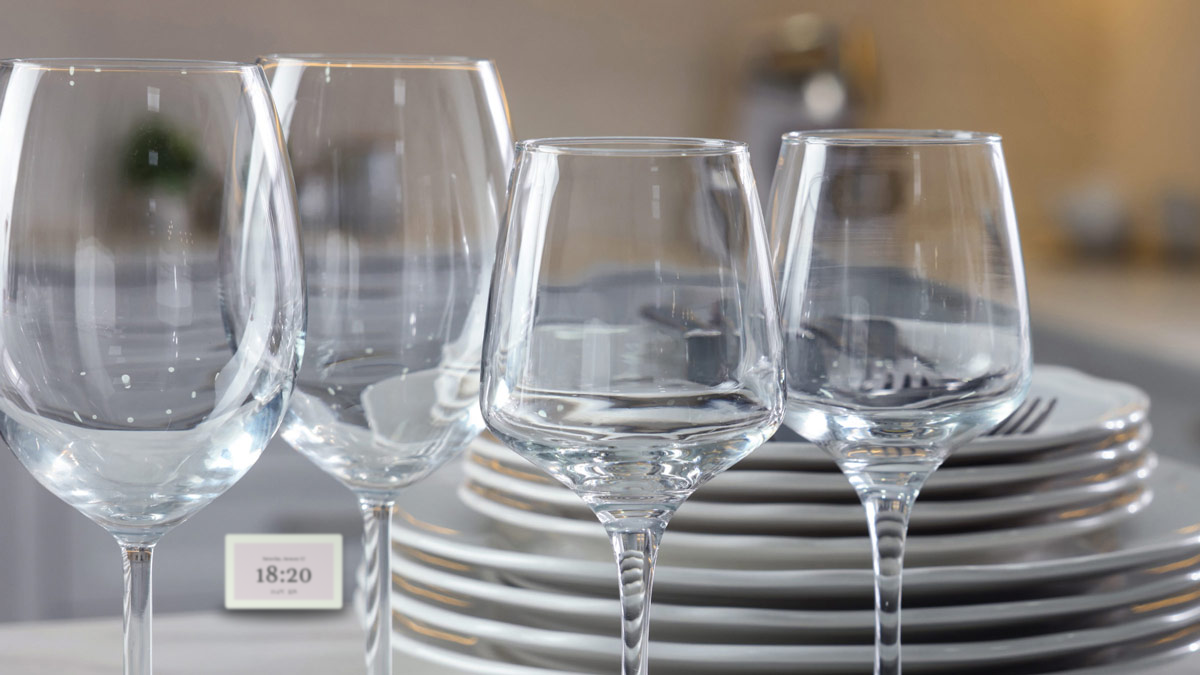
18.20
